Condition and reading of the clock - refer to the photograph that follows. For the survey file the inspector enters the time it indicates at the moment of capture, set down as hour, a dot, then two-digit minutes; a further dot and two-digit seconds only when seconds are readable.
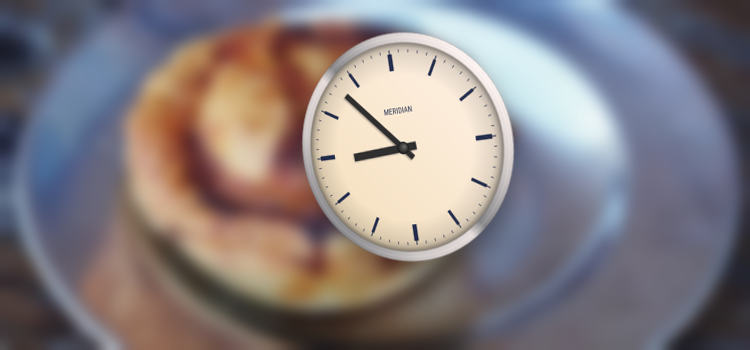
8.53
